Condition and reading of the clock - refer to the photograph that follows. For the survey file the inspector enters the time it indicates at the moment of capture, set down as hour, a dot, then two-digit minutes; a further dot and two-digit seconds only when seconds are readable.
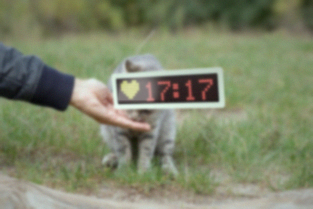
17.17
